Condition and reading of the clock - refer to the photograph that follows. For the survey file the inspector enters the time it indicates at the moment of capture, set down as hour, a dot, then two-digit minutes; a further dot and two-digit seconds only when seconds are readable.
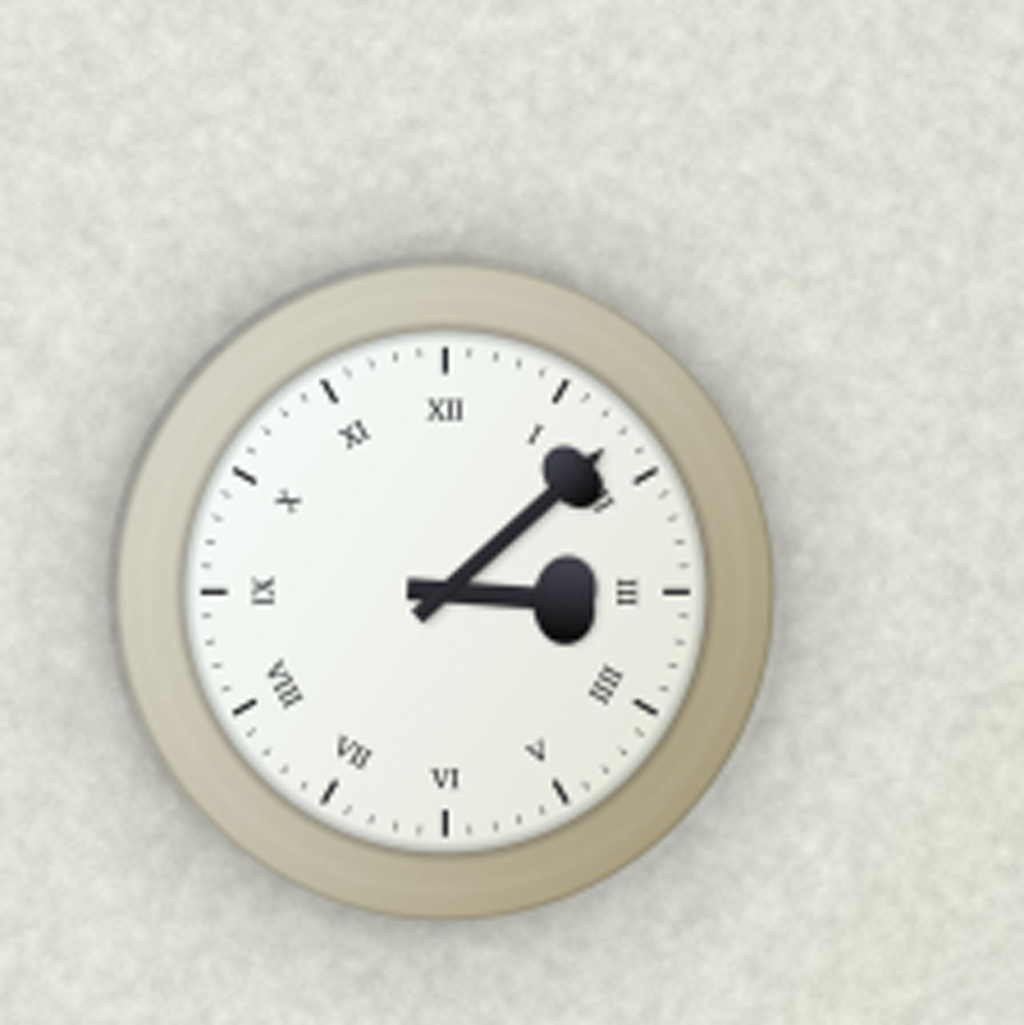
3.08
